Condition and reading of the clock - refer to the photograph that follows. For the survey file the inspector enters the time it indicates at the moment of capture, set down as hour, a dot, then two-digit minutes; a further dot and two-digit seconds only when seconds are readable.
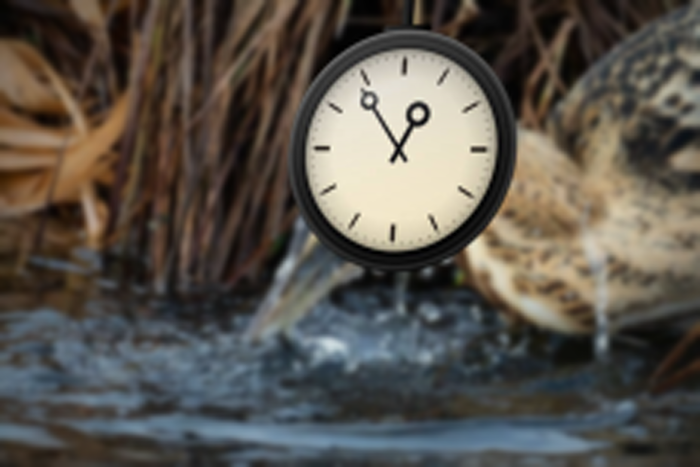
12.54
